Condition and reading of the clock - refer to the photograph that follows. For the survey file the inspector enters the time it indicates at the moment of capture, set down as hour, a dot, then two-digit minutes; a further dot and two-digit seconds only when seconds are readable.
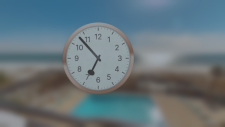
6.53
